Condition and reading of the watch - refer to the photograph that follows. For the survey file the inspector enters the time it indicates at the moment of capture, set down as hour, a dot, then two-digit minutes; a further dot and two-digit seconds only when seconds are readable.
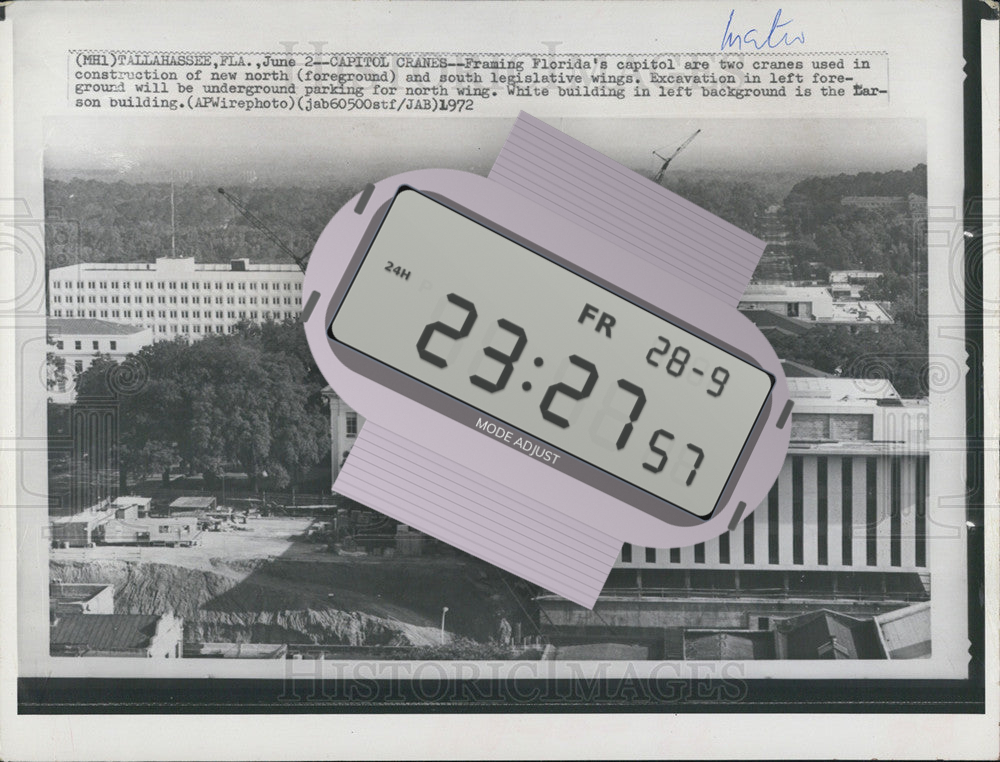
23.27.57
